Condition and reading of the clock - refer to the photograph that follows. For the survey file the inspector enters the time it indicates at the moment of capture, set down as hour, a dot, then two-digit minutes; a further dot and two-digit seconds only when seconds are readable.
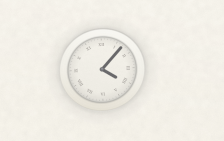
4.07
